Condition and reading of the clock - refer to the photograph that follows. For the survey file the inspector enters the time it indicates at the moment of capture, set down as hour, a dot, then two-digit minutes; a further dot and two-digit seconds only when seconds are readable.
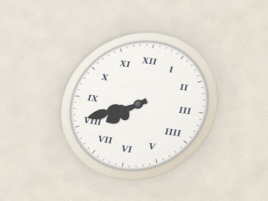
7.41
